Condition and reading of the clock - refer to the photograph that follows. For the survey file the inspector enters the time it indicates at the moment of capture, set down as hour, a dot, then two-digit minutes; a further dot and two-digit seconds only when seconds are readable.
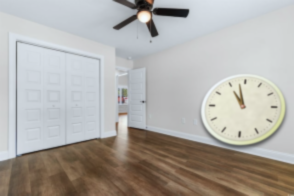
10.58
